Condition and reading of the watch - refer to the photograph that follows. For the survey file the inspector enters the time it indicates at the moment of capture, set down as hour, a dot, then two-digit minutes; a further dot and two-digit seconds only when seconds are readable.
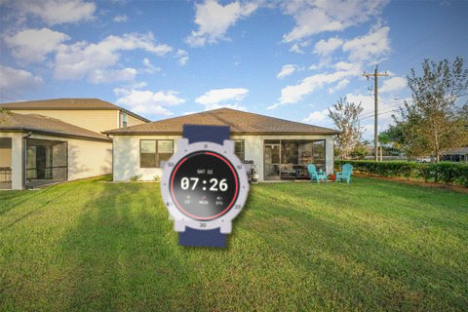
7.26
